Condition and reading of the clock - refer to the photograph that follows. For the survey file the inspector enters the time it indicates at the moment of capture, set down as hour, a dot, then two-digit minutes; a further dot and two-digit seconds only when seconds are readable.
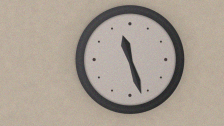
11.27
